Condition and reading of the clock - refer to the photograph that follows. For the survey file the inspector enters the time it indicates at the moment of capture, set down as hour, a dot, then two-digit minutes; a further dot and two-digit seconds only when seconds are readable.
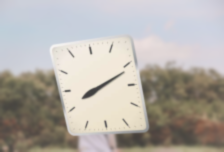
8.11
